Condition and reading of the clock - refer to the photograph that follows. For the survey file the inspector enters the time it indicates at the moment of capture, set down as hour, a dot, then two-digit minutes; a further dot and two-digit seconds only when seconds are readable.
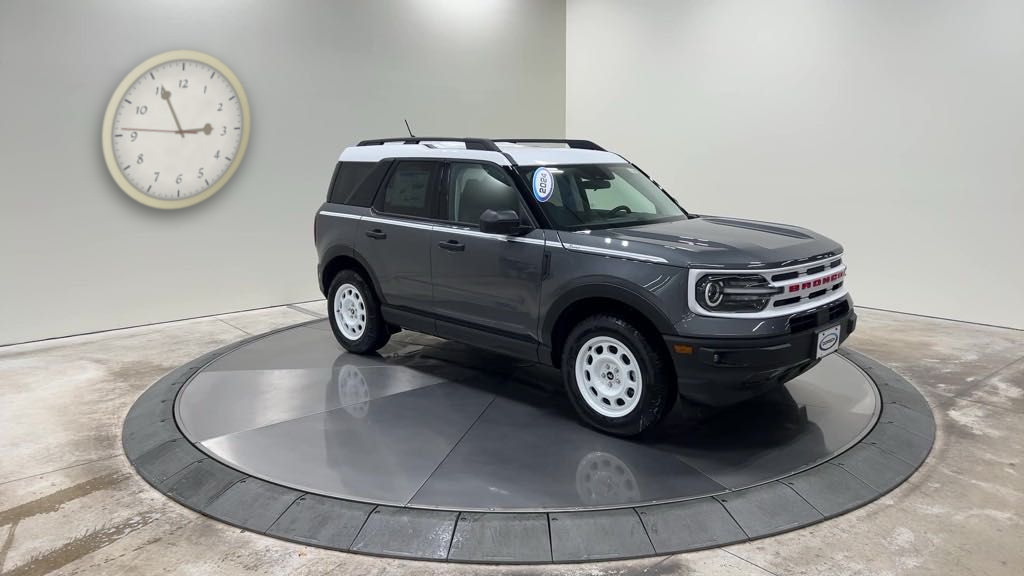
2.55.46
